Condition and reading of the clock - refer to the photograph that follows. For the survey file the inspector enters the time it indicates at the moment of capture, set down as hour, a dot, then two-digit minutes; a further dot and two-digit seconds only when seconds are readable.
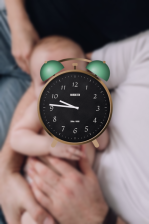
9.46
